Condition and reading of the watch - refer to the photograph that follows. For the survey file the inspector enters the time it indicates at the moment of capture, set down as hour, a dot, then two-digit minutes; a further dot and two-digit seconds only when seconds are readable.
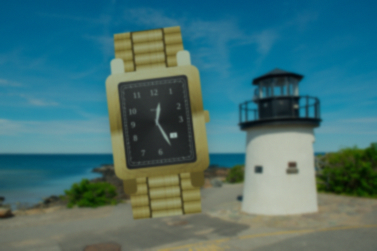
12.26
